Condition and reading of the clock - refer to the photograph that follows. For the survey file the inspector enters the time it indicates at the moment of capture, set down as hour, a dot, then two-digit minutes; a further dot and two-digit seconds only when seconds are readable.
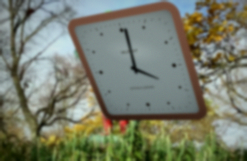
4.01
